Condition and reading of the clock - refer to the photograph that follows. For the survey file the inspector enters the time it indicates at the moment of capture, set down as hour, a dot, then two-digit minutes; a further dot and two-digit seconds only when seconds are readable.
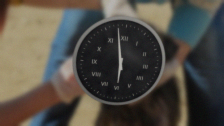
5.58
